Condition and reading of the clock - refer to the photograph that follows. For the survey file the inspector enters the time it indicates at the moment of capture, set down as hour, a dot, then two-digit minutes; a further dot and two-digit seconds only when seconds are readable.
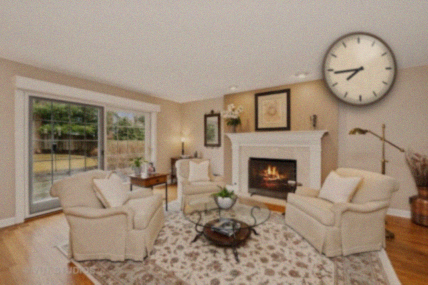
7.44
